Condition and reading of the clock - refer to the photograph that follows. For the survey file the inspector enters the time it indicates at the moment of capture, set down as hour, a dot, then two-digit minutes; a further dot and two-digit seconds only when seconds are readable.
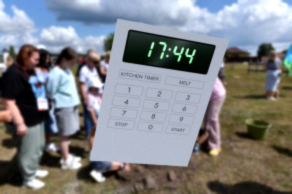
17.44
